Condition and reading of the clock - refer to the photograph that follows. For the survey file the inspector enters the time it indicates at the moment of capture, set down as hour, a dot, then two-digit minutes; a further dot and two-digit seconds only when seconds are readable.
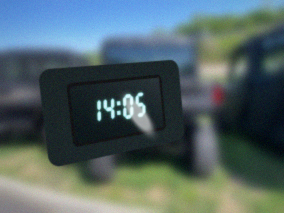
14.05
